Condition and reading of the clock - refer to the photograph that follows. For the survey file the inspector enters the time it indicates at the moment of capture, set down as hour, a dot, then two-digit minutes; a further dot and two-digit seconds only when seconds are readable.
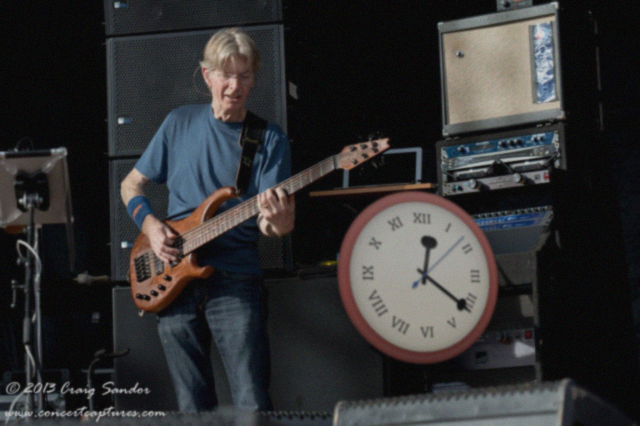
12.21.08
